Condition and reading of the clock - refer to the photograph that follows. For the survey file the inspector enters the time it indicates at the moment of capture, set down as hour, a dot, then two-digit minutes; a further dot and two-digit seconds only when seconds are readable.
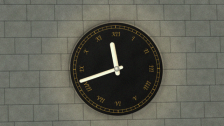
11.42
